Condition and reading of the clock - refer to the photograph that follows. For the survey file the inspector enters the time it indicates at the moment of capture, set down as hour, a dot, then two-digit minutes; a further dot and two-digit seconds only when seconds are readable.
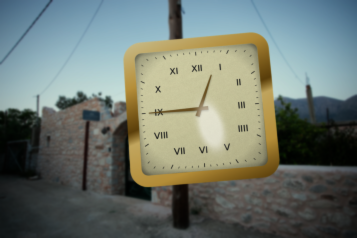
12.45
